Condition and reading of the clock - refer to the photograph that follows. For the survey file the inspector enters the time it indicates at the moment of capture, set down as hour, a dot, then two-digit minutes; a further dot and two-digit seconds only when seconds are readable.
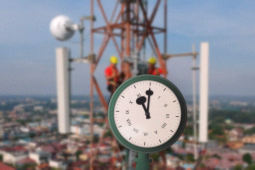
11.00
